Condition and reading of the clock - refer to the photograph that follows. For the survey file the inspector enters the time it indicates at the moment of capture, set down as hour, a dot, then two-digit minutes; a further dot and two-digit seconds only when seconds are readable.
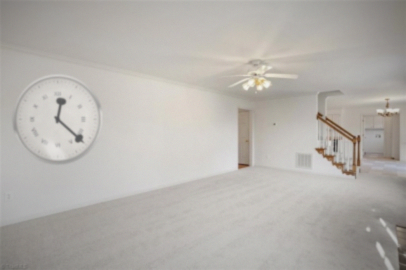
12.22
